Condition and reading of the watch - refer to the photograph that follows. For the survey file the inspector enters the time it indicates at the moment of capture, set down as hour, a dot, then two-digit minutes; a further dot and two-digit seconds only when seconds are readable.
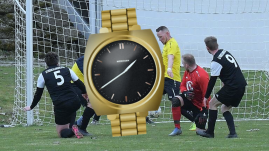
1.40
